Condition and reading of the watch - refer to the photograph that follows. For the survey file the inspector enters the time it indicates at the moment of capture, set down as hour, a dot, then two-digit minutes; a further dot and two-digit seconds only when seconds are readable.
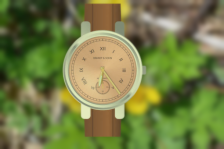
6.24
